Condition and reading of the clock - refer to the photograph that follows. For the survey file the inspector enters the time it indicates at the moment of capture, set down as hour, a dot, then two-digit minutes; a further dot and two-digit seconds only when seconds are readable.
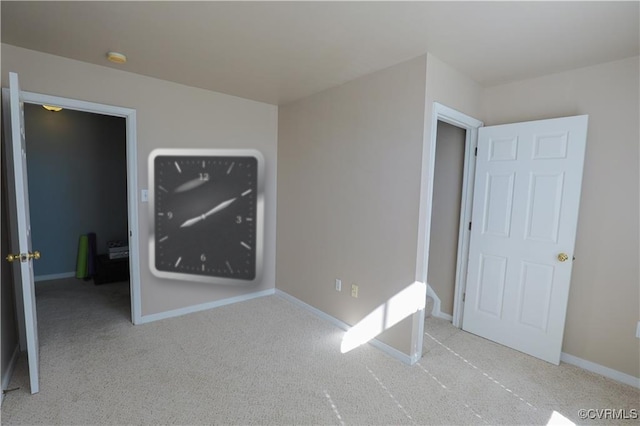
8.10
